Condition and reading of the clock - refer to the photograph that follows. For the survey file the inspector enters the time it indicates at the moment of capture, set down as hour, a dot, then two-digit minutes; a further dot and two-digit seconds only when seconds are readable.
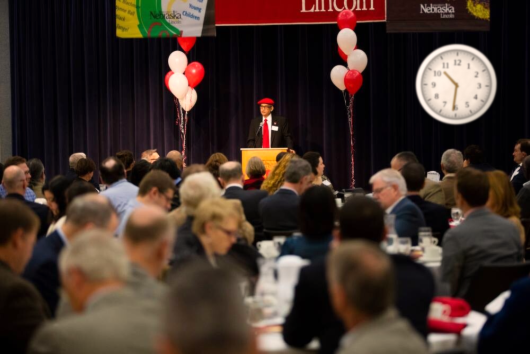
10.31
